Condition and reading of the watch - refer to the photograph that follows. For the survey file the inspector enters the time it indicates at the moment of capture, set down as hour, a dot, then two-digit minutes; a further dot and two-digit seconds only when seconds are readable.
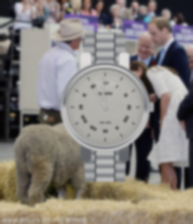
10.59
